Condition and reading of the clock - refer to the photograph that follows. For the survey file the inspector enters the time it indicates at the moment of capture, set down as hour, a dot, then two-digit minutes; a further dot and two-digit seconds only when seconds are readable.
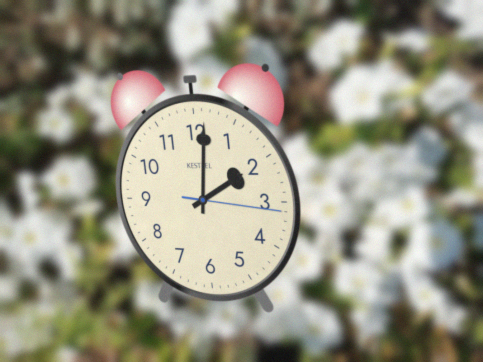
2.01.16
